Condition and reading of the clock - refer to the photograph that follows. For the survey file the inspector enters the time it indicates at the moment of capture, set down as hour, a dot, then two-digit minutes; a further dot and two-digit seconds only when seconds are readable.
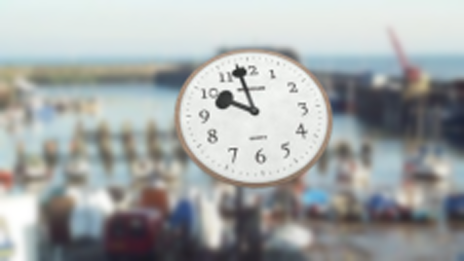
9.58
